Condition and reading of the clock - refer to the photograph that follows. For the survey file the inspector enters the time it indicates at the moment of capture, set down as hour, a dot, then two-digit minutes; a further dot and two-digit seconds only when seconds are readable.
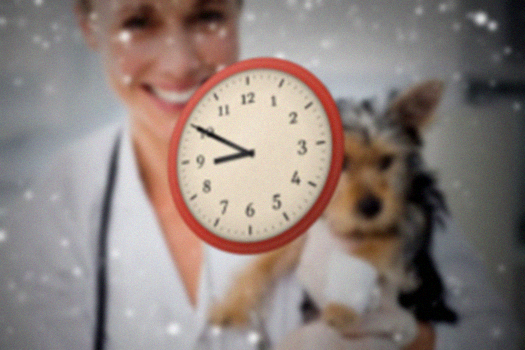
8.50
